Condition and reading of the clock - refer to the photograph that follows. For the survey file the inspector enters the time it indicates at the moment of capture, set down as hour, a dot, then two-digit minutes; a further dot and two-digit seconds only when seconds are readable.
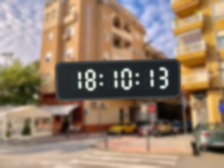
18.10.13
